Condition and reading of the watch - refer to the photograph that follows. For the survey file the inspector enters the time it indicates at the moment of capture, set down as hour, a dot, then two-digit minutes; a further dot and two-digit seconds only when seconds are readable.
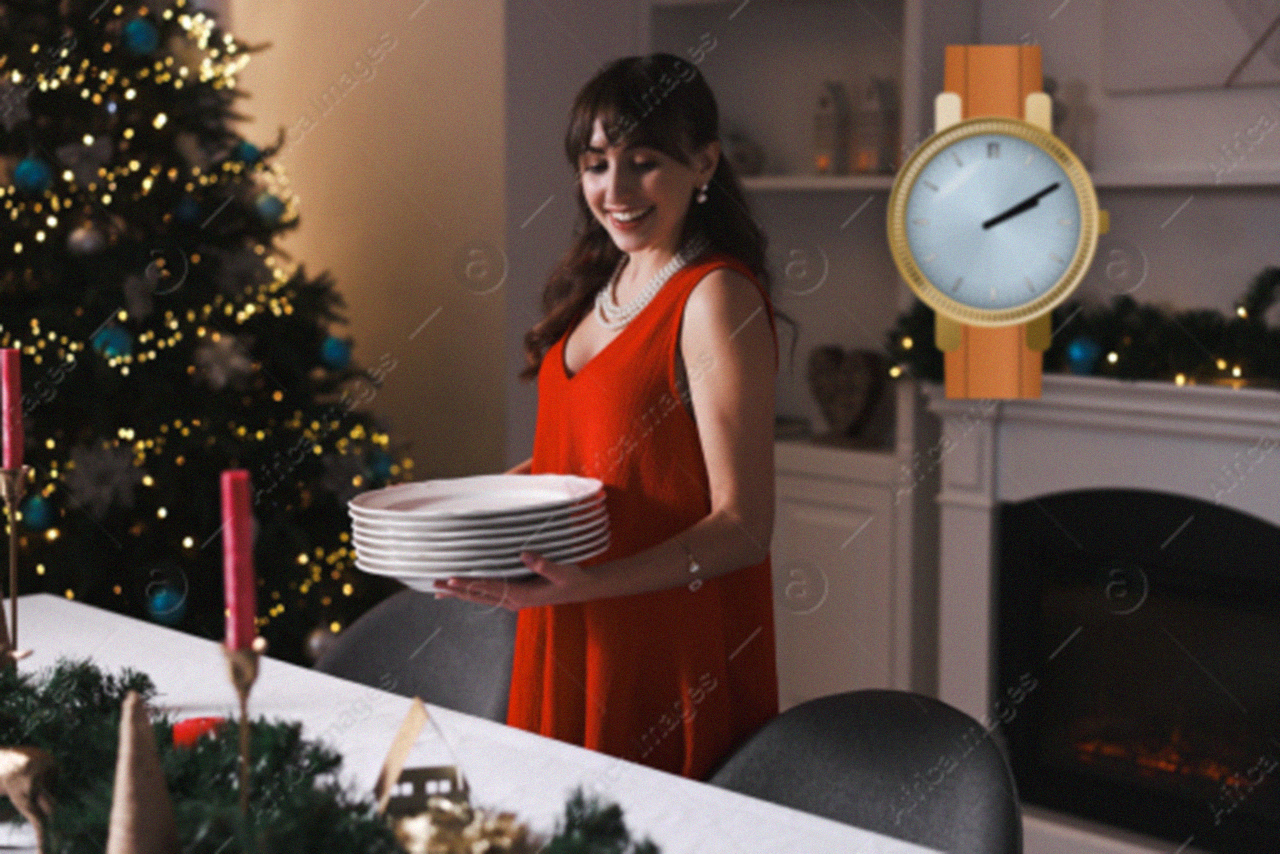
2.10
